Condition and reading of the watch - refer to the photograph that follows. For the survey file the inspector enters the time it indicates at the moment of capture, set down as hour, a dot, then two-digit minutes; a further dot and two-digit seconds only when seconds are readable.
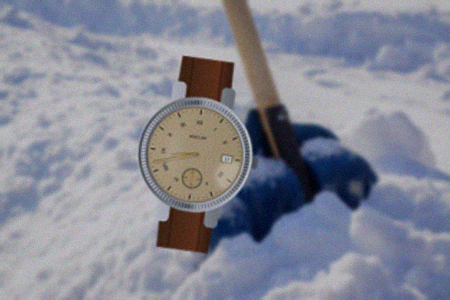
8.42
